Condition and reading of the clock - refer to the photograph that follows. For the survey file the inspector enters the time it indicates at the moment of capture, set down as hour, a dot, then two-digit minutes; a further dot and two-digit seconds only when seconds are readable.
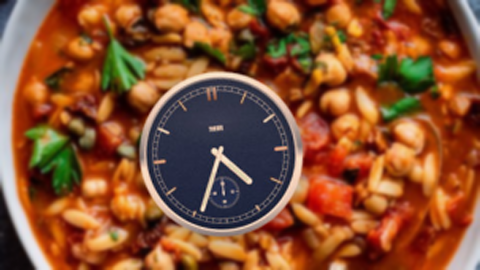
4.34
